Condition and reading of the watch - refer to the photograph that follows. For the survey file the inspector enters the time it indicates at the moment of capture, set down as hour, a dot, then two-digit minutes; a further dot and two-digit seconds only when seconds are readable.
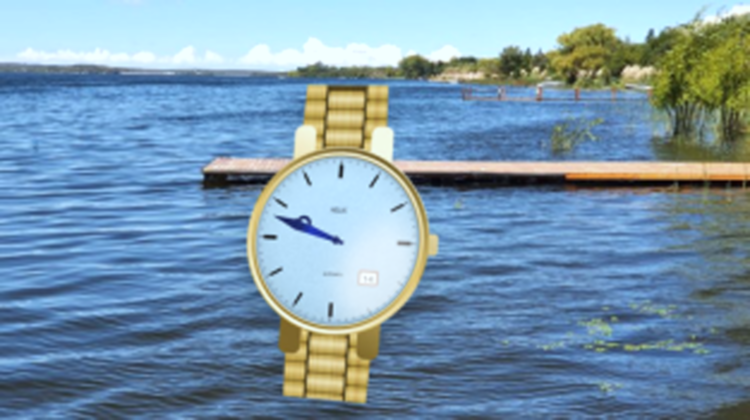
9.48
